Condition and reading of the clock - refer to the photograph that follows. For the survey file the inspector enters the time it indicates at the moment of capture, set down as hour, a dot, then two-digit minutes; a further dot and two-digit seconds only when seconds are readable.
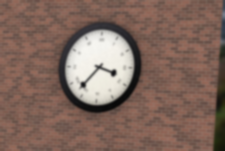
3.37
